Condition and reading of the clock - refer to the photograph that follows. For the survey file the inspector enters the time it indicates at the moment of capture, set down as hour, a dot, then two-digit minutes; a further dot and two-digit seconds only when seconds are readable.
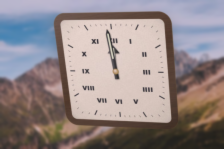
11.59
